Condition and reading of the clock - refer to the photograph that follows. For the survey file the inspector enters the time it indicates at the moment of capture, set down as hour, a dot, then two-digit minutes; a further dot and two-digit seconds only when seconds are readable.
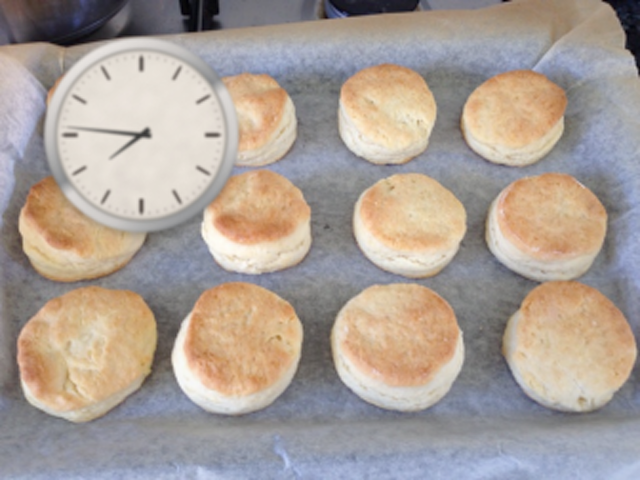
7.46
